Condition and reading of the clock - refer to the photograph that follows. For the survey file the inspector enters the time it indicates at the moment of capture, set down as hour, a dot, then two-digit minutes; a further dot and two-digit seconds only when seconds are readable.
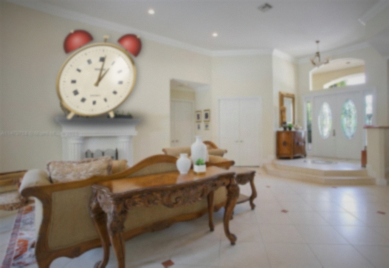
1.01
